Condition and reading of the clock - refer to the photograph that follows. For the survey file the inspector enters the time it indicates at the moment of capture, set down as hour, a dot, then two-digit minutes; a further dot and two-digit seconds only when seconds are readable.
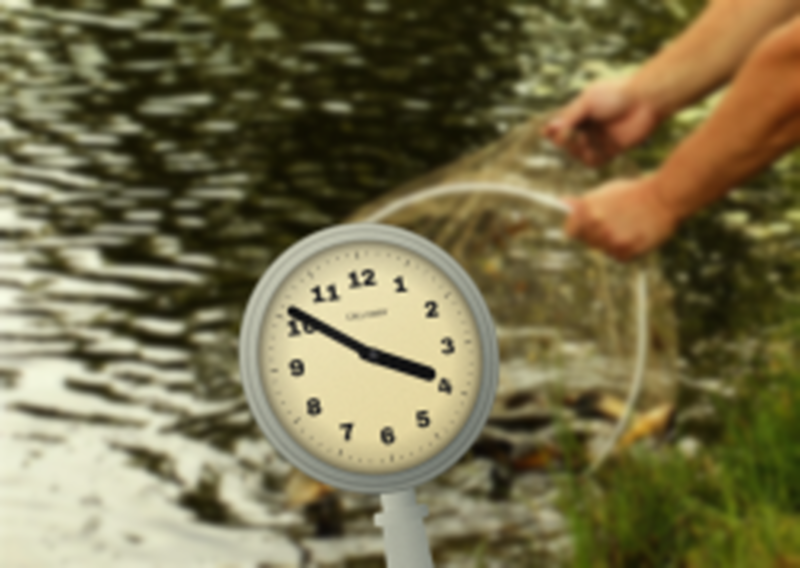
3.51
